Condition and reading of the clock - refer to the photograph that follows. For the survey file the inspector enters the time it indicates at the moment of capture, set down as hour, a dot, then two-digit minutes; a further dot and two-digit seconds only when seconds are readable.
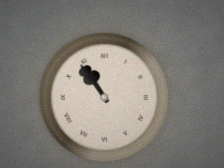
10.54
